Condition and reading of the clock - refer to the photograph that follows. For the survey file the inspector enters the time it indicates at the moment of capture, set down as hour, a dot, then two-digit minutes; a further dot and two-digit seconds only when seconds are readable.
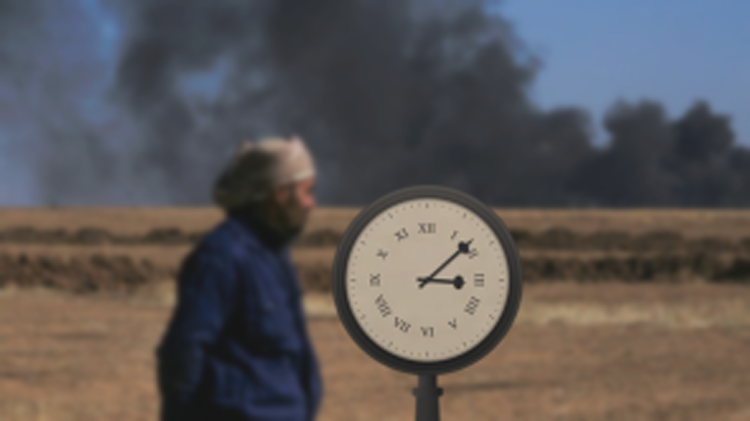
3.08
